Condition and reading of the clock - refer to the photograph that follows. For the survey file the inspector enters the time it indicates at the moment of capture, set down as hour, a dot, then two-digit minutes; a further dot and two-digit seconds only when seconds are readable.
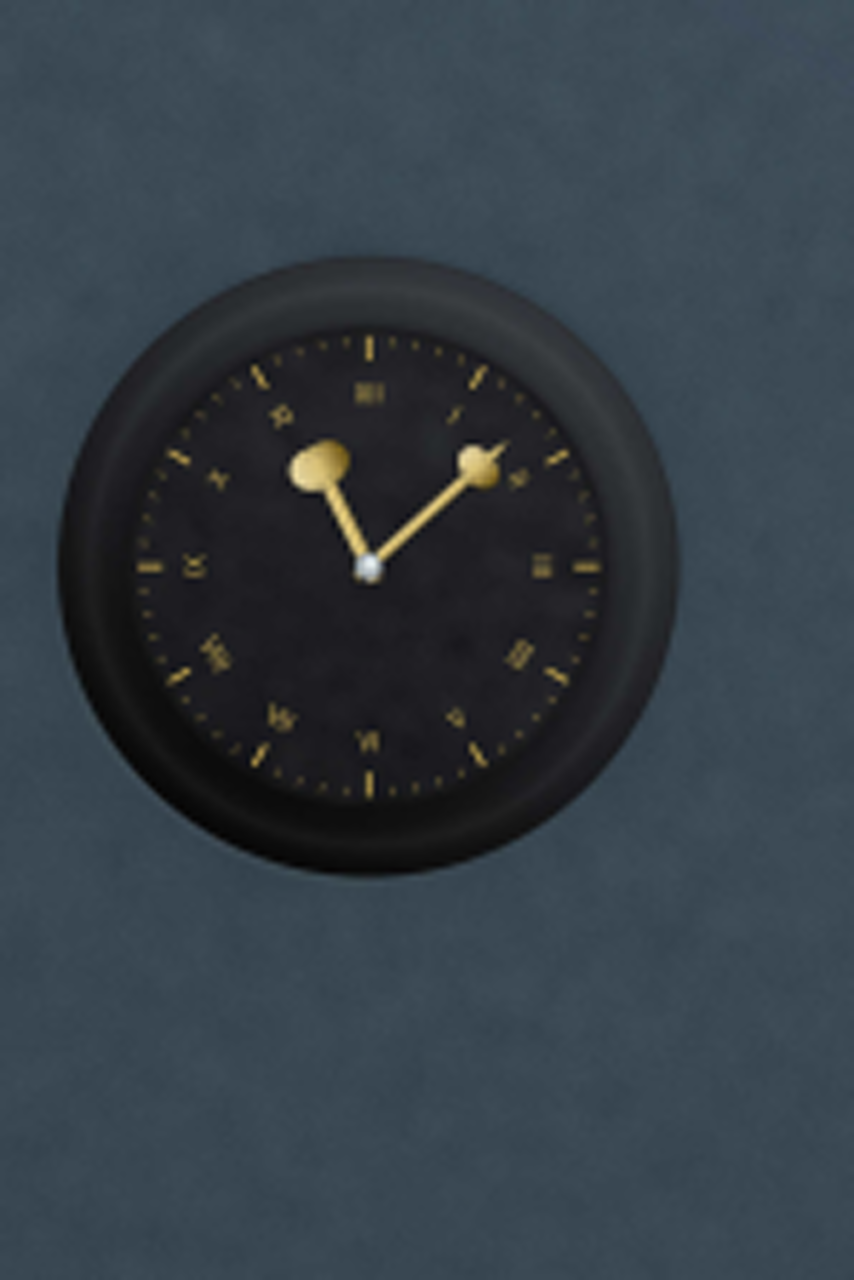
11.08
